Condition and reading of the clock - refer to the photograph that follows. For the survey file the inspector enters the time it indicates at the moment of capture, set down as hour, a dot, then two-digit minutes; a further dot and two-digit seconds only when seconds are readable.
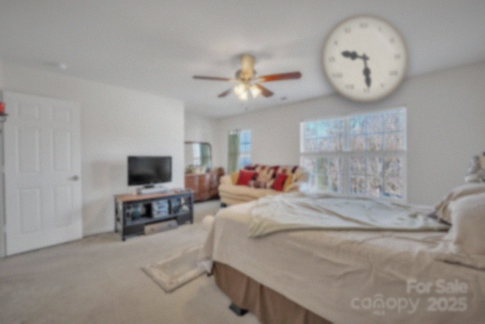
9.29
